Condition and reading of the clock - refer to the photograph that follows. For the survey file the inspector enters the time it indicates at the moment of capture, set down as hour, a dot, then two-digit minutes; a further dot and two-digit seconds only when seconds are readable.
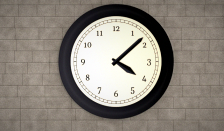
4.08
